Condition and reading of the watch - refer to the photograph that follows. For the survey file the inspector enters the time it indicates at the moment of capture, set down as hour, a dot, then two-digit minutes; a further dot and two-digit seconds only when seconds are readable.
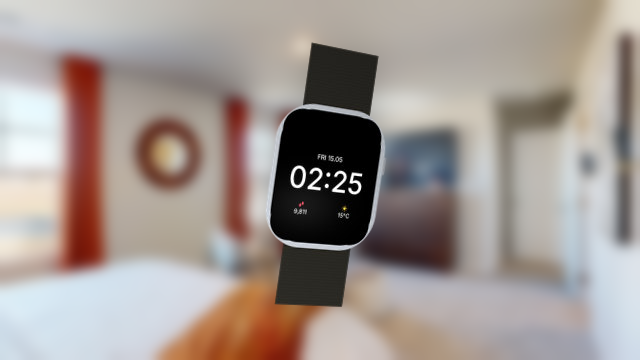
2.25
